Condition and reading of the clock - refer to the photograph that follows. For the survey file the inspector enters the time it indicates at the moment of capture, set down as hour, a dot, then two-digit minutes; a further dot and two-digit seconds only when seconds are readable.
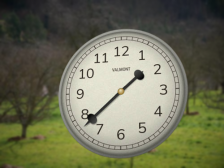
1.38
